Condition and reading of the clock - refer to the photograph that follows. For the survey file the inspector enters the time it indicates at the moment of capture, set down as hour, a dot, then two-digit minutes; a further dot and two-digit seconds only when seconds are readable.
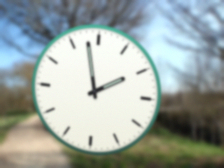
1.58
